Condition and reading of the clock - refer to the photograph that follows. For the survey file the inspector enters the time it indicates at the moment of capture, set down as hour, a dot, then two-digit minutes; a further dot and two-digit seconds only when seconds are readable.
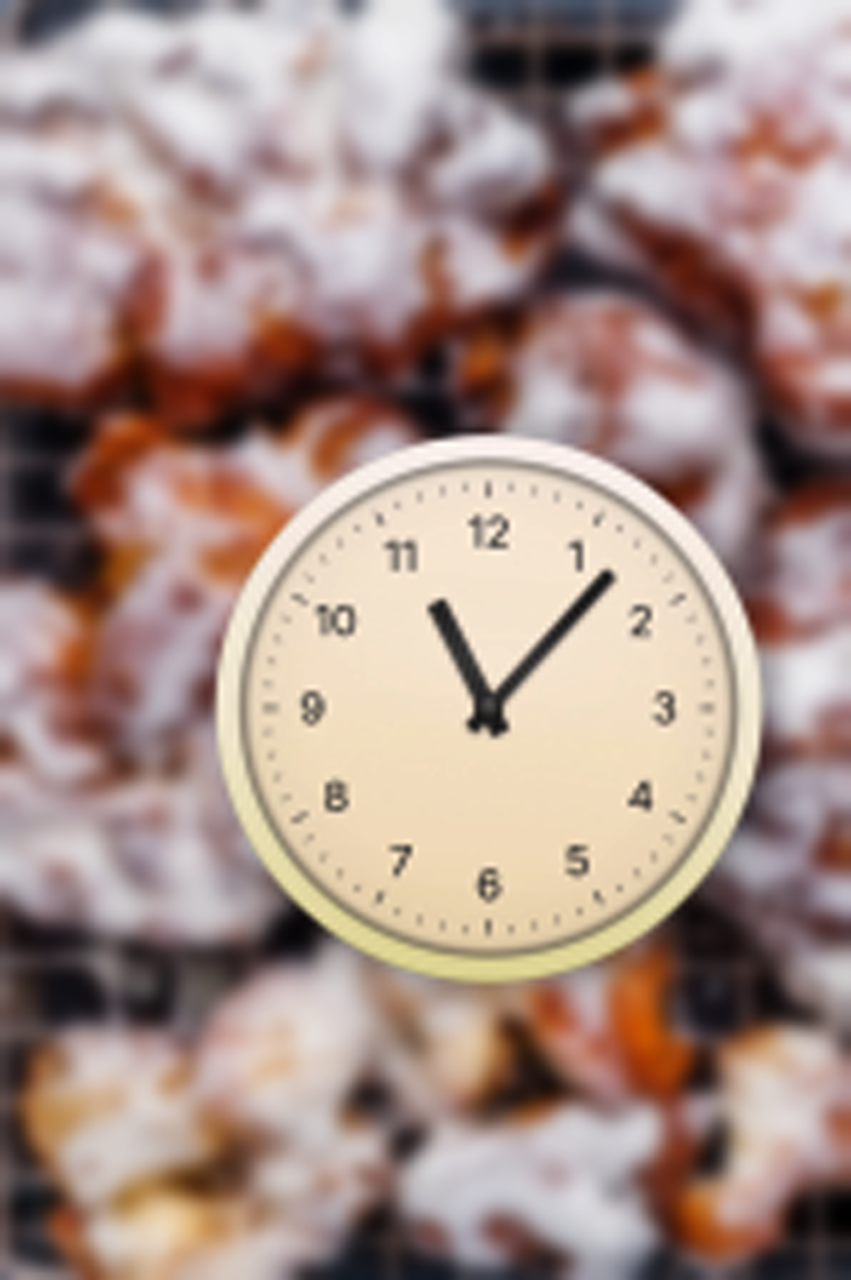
11.07
